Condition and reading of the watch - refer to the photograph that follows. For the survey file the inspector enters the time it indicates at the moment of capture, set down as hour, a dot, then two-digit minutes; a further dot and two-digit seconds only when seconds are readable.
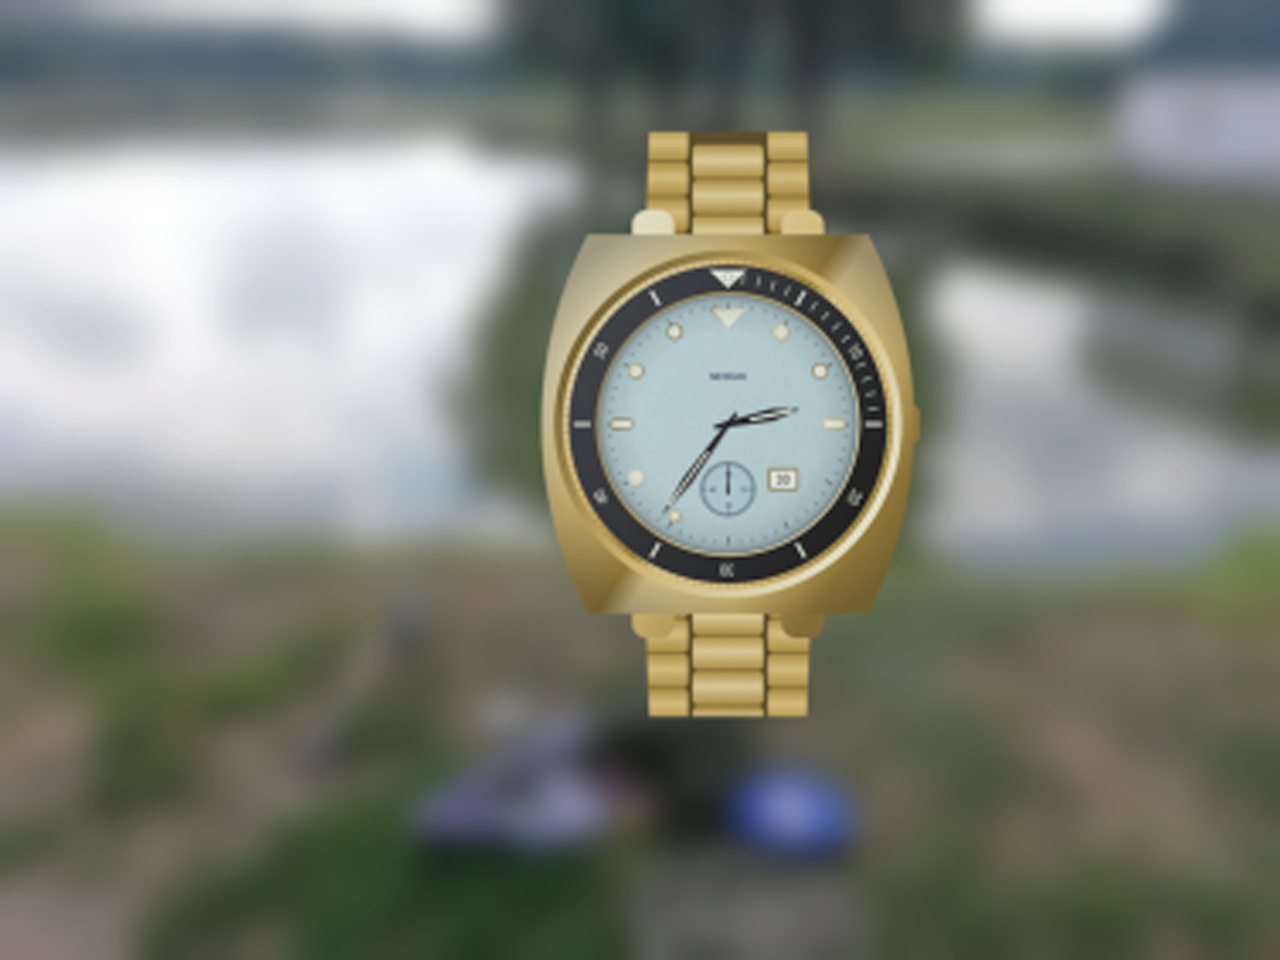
2.36
